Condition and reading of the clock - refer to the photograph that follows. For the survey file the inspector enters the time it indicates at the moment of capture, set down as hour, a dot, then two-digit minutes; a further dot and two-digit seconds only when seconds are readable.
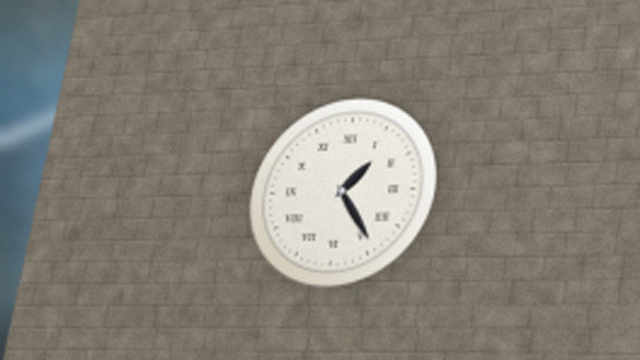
1.24
